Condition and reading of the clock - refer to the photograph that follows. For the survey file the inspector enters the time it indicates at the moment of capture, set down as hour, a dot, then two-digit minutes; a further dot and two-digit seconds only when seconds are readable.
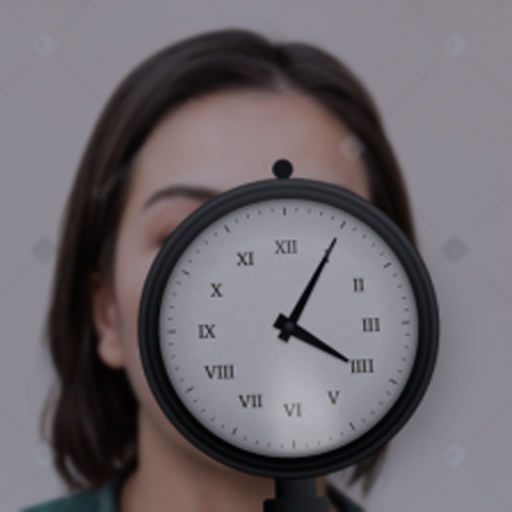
4.05
